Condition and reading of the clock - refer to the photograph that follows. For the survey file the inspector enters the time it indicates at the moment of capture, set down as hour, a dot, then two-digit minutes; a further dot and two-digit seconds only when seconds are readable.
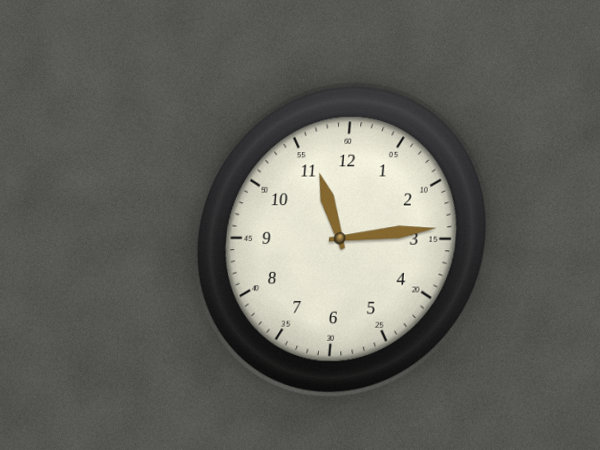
11.14
